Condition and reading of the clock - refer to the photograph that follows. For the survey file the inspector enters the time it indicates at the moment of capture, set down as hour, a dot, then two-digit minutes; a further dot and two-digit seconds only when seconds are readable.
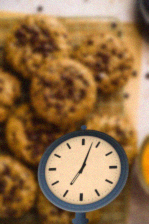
7.03
